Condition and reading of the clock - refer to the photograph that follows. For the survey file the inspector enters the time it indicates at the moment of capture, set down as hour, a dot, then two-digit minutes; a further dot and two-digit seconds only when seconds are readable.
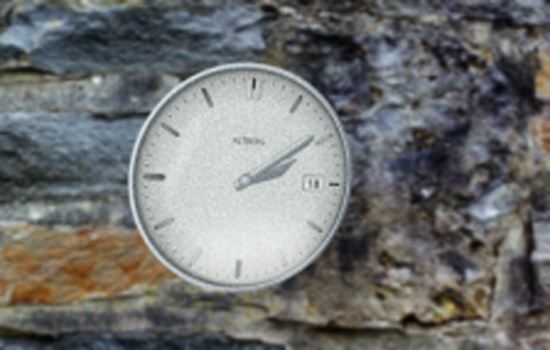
2.09
